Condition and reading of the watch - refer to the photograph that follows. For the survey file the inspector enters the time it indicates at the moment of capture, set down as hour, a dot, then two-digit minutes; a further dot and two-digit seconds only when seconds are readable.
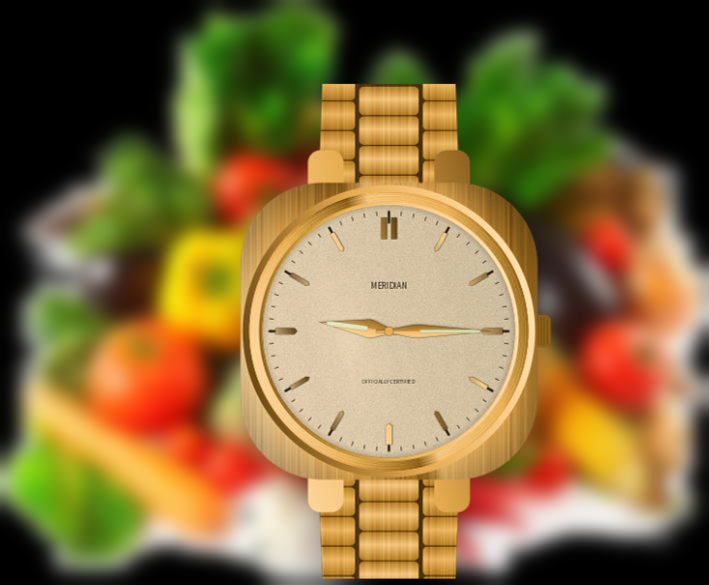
9.15
